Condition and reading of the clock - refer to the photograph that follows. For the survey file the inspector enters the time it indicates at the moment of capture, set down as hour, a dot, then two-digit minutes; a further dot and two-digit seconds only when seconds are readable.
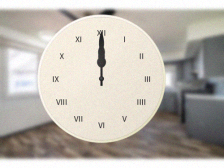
12.00
